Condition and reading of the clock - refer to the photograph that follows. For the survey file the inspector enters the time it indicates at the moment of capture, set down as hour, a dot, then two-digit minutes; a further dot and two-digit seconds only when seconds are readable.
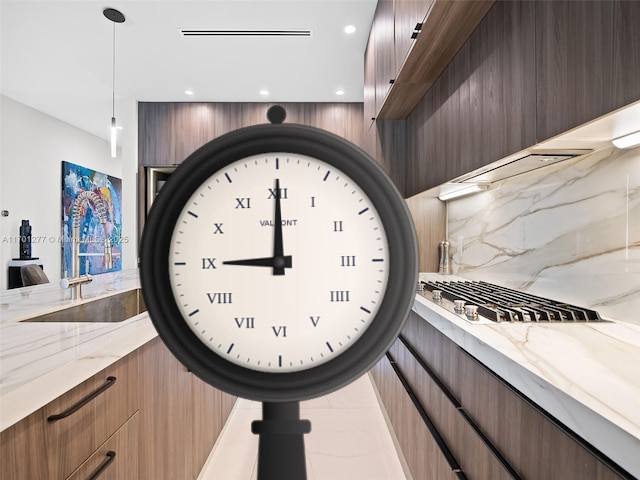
9.00
